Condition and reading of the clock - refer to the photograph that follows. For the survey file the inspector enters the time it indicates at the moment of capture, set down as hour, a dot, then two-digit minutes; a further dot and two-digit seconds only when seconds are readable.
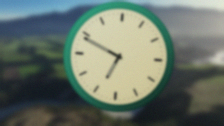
6.49
